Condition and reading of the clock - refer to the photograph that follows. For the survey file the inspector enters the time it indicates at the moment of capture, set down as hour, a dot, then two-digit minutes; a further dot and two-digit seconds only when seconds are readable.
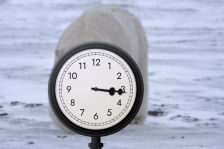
3.16
